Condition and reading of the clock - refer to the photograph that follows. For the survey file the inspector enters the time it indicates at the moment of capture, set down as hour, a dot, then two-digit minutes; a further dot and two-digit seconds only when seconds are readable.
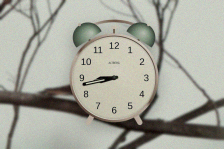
8.43
